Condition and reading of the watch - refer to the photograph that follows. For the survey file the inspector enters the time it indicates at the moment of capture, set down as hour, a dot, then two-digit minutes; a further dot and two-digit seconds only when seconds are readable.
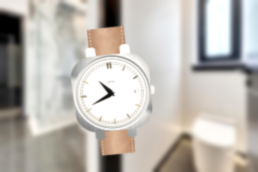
10.41
